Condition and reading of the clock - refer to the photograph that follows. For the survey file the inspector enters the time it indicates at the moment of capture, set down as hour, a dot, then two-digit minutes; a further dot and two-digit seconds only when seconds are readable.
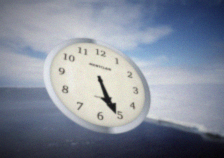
5.26
